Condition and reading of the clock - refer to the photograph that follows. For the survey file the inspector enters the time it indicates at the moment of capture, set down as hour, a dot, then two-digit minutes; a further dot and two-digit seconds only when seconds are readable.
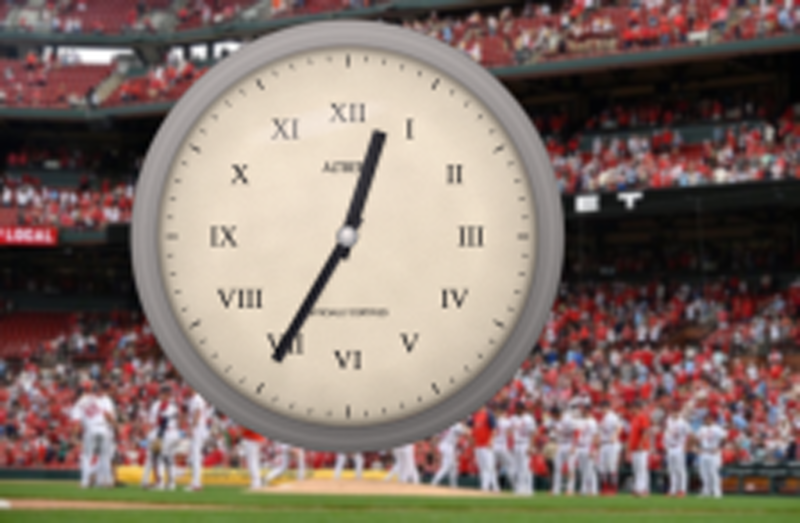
12.35
